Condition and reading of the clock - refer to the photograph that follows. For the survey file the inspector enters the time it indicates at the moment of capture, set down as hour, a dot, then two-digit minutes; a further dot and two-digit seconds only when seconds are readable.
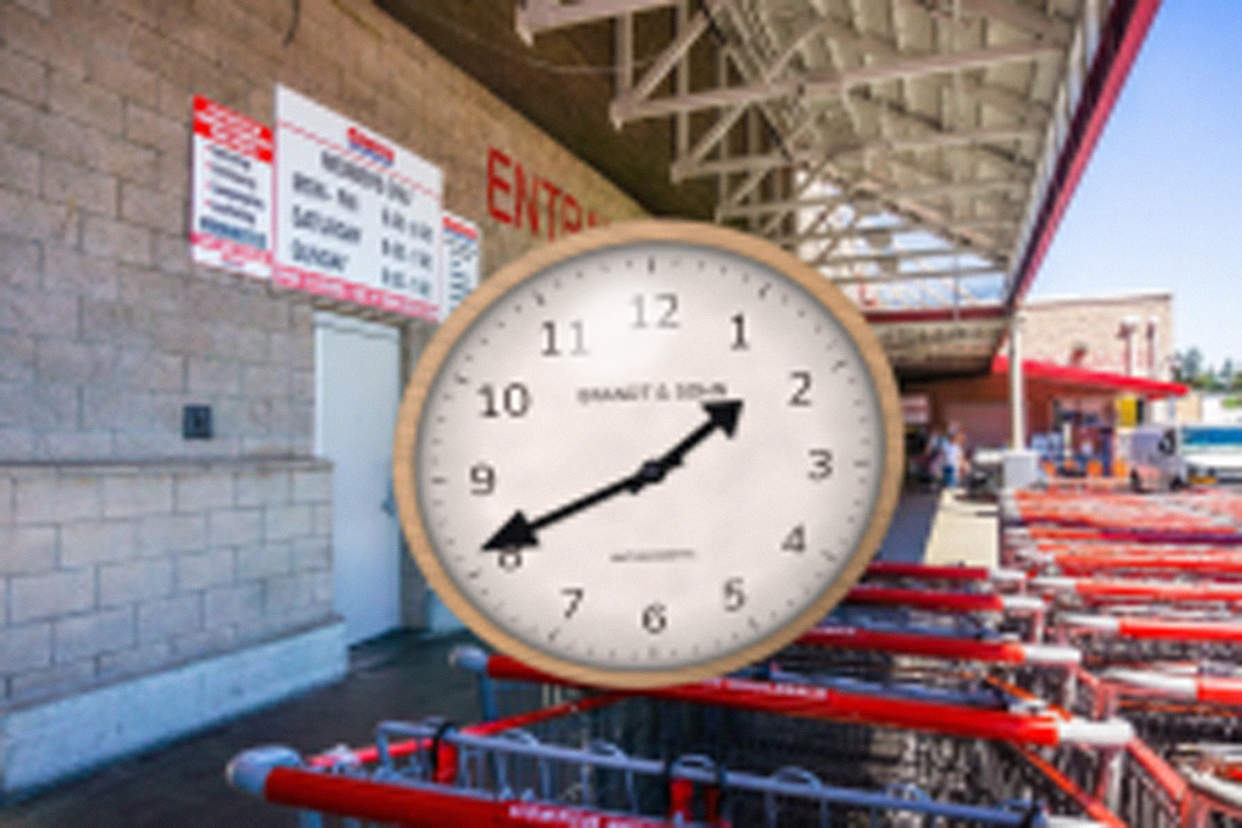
1.41
